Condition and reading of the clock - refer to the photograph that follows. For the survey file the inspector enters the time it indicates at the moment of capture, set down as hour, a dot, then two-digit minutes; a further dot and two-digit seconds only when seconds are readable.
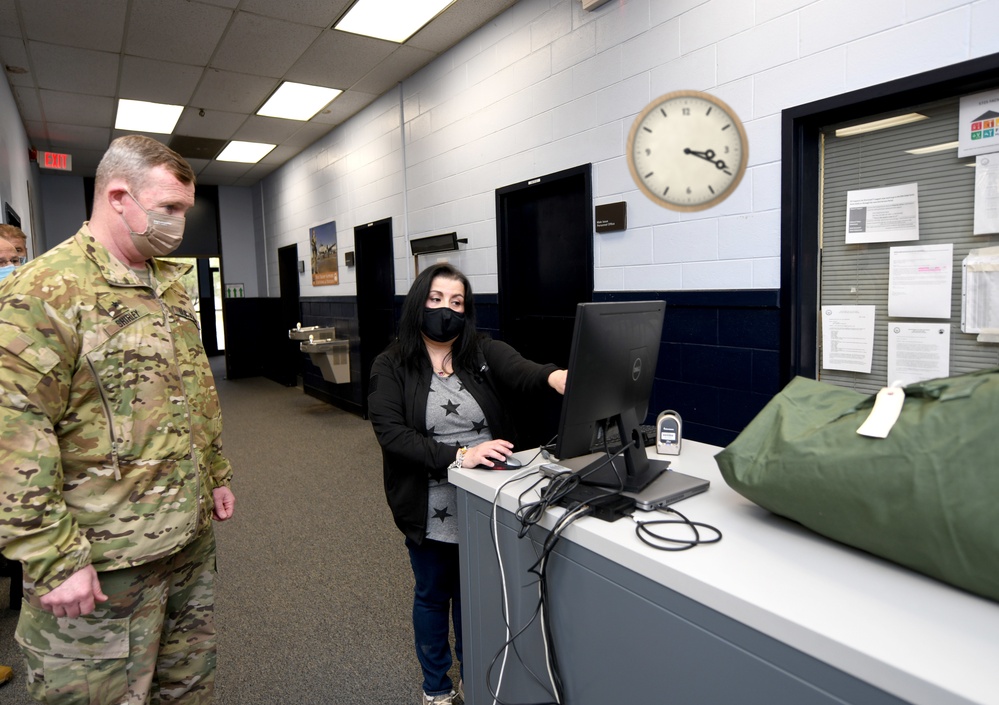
3.19
